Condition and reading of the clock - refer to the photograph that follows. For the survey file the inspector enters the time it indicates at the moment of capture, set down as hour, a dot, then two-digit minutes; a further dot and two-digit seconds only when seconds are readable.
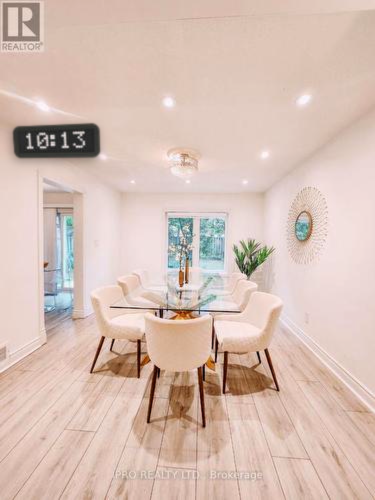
10.13
